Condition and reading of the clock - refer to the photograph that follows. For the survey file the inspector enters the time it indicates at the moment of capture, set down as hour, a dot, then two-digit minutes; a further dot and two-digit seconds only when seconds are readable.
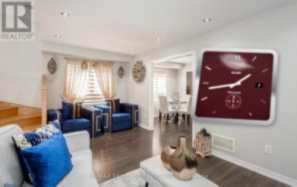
1.43
